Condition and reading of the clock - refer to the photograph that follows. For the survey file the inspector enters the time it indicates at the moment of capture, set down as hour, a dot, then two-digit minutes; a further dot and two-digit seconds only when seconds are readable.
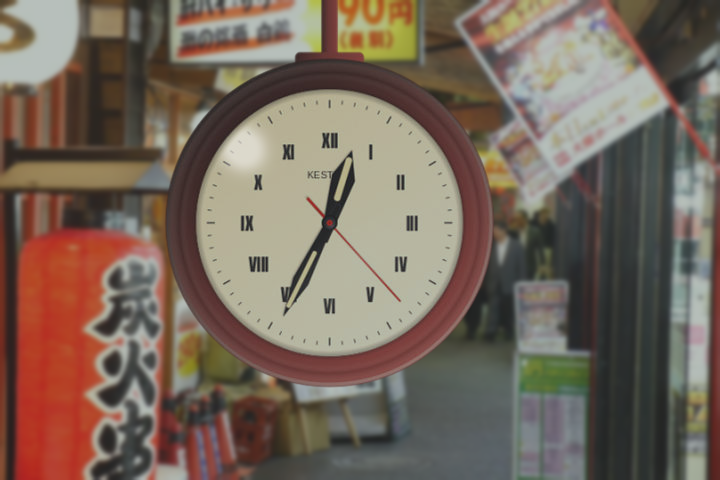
12.34.23
